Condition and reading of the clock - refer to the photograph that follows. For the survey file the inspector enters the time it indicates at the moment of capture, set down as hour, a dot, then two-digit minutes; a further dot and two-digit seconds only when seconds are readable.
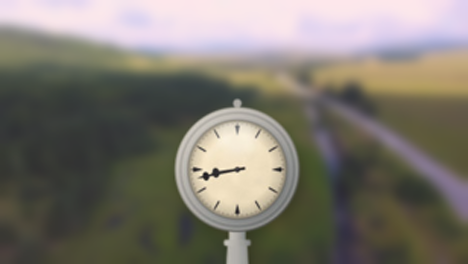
8.43
